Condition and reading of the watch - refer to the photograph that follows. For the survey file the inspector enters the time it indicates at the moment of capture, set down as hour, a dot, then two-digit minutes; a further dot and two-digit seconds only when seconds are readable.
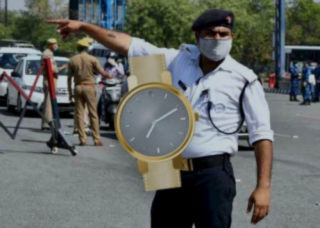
7.11
